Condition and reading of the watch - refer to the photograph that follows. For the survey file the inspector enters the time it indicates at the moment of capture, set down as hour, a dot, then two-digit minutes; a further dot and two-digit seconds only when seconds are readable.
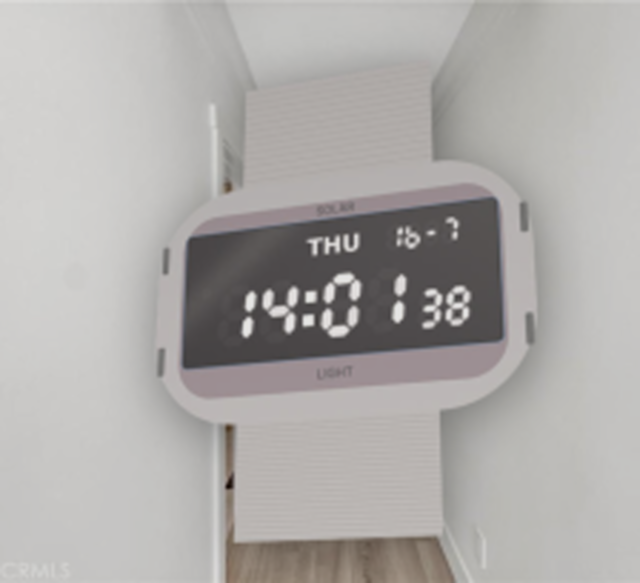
14.01.38
